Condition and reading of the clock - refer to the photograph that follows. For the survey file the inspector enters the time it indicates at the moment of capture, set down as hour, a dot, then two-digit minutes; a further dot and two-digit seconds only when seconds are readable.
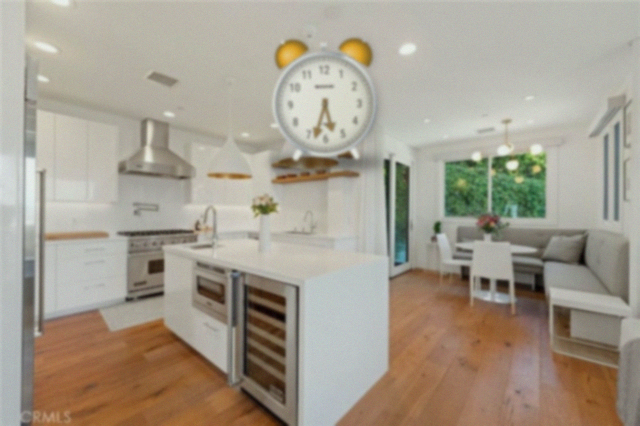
5.33
